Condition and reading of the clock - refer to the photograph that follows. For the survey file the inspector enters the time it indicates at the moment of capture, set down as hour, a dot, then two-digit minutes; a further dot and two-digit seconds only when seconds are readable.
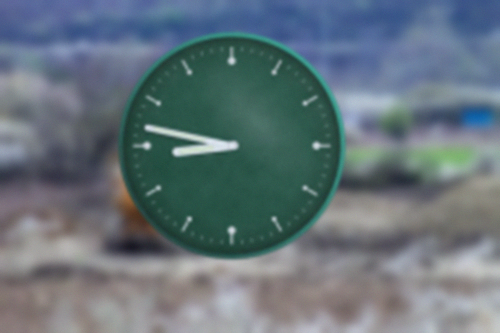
8.47
